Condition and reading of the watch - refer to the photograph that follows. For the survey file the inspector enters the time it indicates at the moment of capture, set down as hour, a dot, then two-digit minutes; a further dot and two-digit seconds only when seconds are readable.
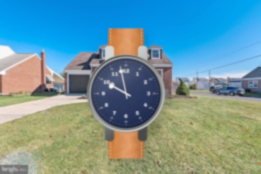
9.58
